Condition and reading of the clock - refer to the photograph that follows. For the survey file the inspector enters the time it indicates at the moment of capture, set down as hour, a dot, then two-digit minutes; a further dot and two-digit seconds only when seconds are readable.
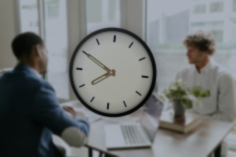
7.50
